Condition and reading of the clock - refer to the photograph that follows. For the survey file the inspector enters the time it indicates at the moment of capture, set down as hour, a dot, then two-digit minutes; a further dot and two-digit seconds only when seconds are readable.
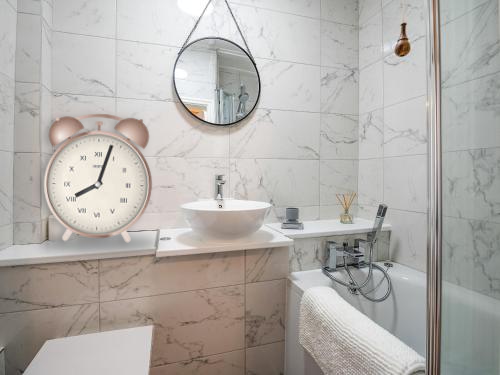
8.03
